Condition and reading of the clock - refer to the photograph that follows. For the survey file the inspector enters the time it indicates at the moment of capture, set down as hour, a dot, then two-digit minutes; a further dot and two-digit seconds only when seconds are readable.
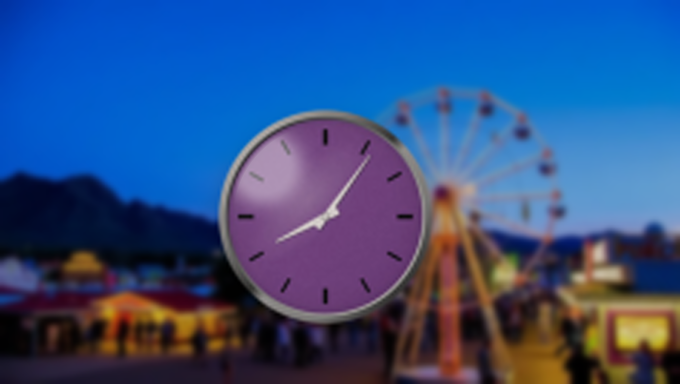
8.06
